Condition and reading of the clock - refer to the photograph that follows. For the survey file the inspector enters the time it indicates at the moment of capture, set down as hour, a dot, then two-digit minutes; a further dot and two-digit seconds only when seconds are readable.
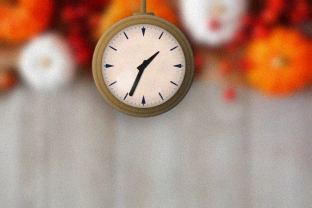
1.34
